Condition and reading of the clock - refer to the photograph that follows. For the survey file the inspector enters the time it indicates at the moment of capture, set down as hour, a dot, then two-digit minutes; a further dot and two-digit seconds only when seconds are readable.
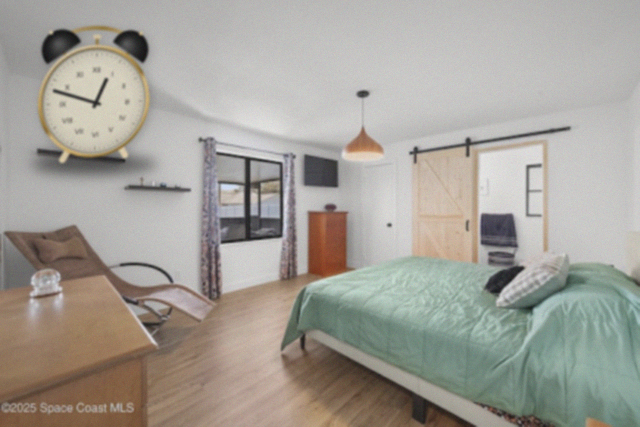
12.48
